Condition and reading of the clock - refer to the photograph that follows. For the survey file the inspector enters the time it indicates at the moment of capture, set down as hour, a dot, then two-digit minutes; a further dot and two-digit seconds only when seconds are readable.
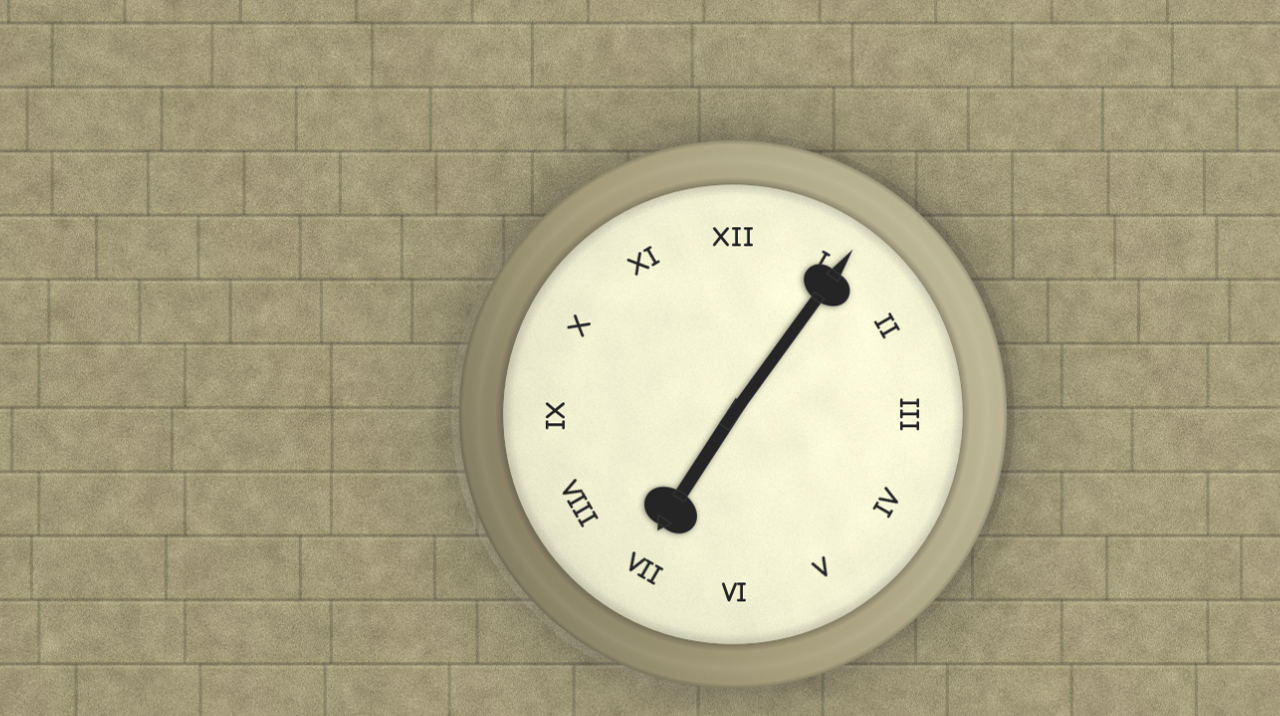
7.06
